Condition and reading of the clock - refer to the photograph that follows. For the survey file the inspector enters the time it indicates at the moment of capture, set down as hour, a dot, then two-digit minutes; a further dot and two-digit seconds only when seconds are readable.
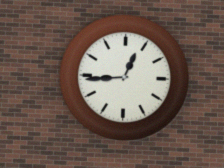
12.44
